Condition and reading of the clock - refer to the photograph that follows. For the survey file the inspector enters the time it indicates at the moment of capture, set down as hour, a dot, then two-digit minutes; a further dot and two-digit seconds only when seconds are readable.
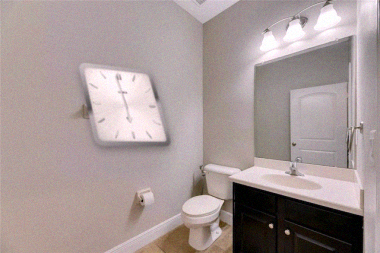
5.59
